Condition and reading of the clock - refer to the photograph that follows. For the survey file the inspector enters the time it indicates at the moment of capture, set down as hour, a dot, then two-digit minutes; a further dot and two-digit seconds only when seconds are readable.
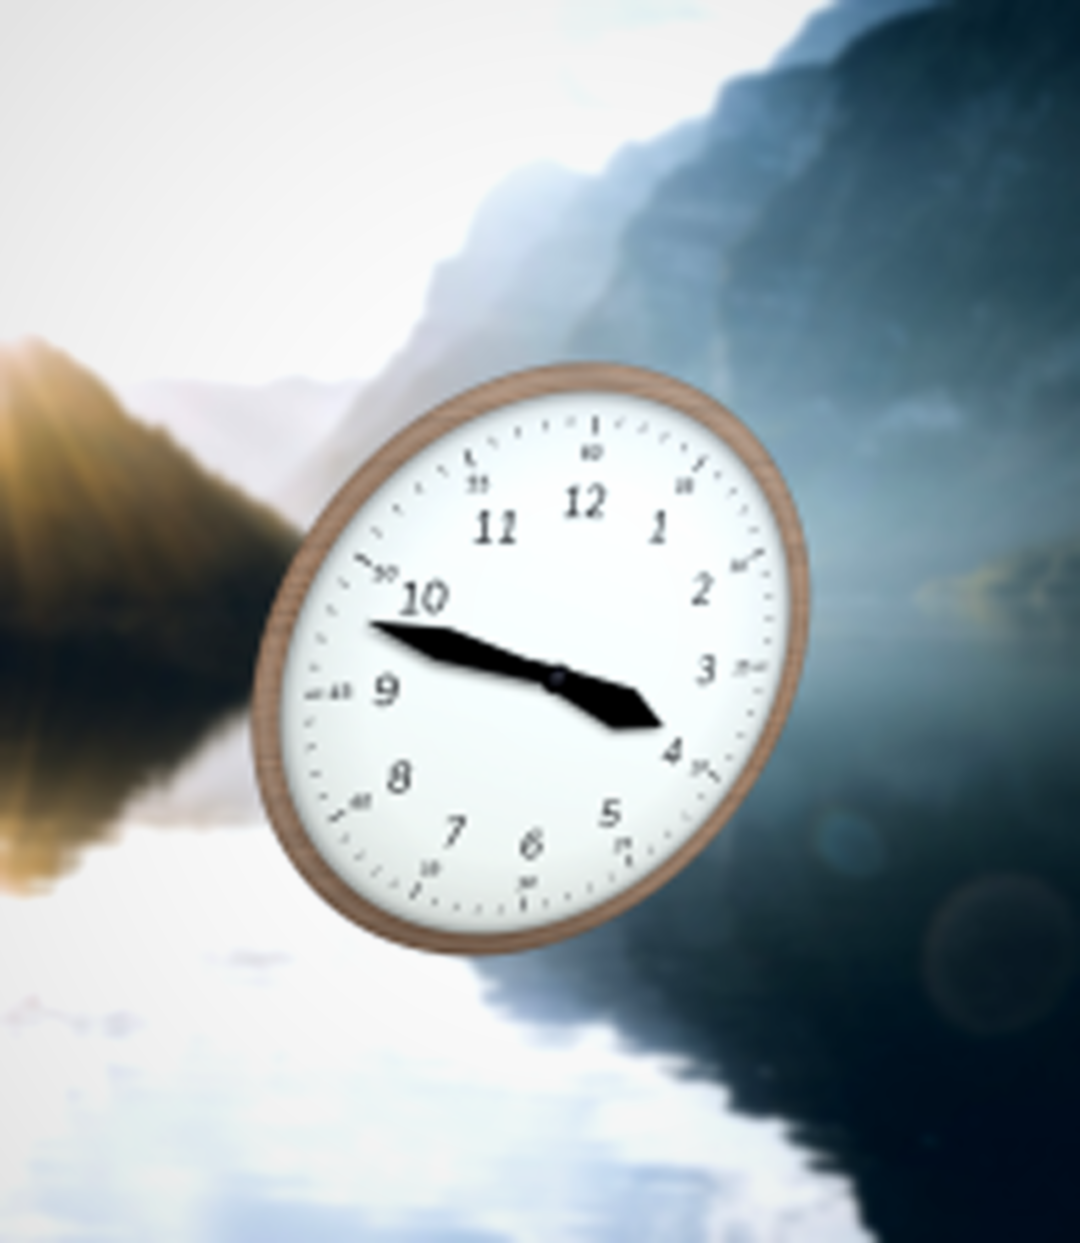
3.48
